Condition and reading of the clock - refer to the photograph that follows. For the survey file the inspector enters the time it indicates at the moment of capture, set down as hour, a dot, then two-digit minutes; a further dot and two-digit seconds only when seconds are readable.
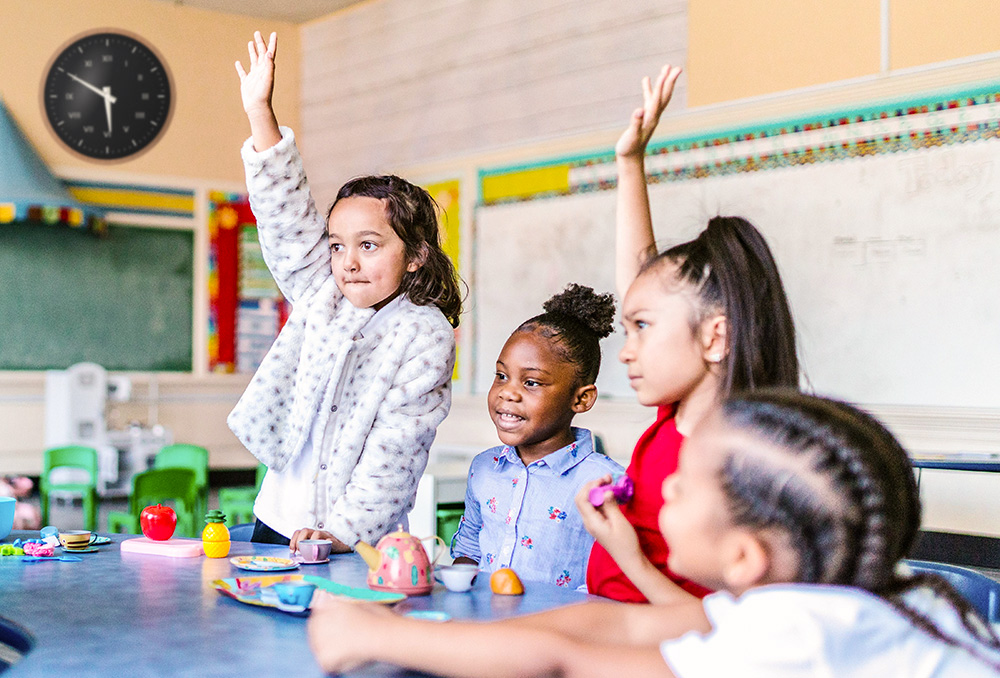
5.50
